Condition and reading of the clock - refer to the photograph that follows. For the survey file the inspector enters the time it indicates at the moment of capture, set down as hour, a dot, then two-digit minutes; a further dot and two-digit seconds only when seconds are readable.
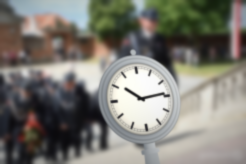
10.14
